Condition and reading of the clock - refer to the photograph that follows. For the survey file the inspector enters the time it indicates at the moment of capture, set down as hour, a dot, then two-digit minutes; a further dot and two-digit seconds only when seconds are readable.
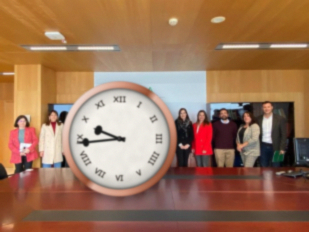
9.44
